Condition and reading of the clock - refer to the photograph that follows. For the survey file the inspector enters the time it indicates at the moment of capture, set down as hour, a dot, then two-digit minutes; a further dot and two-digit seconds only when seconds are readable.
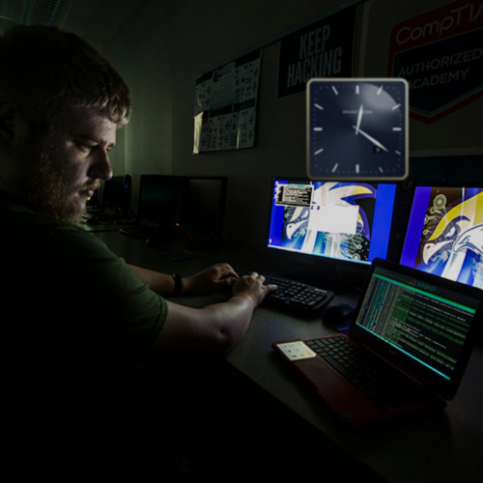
12.21
